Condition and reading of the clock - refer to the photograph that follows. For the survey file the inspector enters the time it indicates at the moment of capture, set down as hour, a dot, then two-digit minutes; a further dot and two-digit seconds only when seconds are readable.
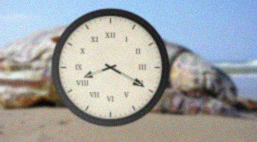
8.20
